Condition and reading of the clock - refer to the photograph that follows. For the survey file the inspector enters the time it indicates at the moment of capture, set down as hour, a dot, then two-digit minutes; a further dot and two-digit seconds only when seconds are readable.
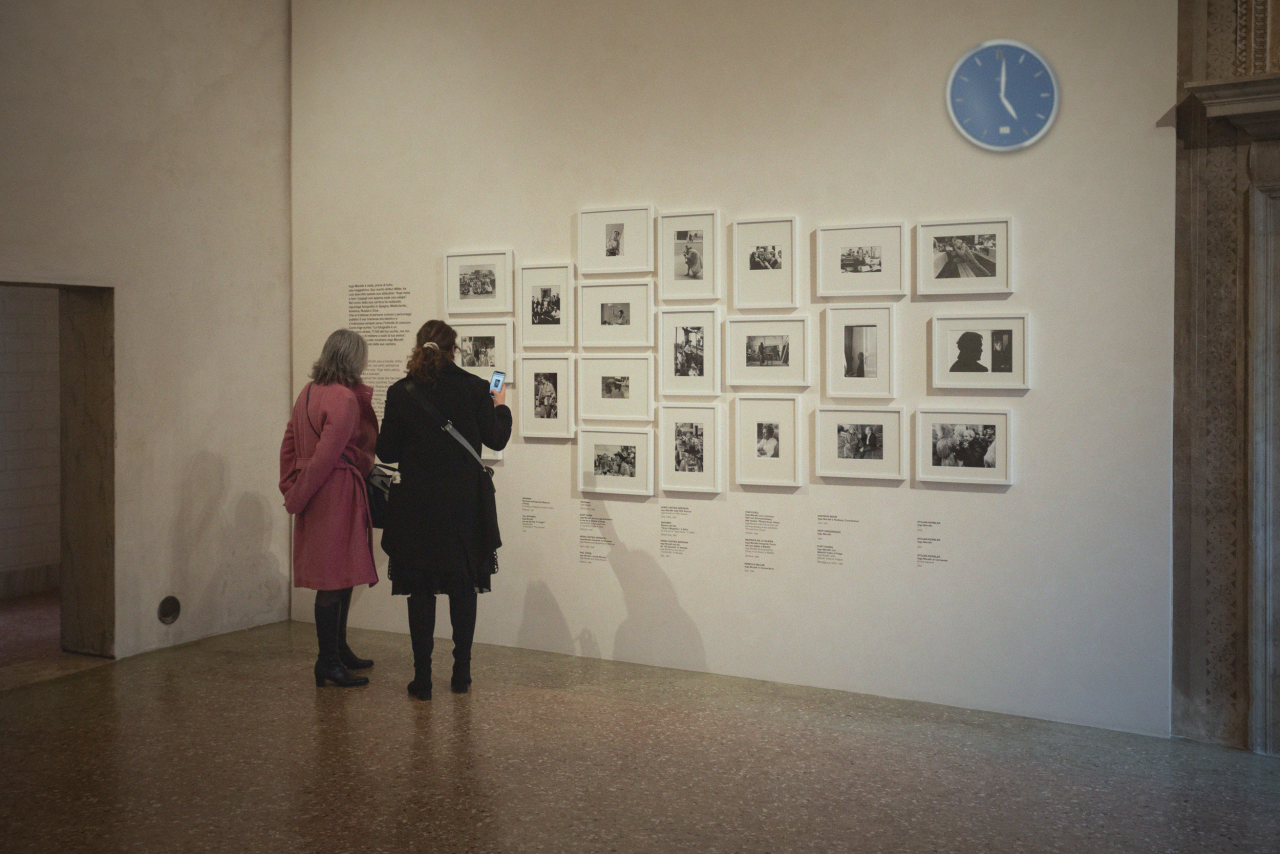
5.01
